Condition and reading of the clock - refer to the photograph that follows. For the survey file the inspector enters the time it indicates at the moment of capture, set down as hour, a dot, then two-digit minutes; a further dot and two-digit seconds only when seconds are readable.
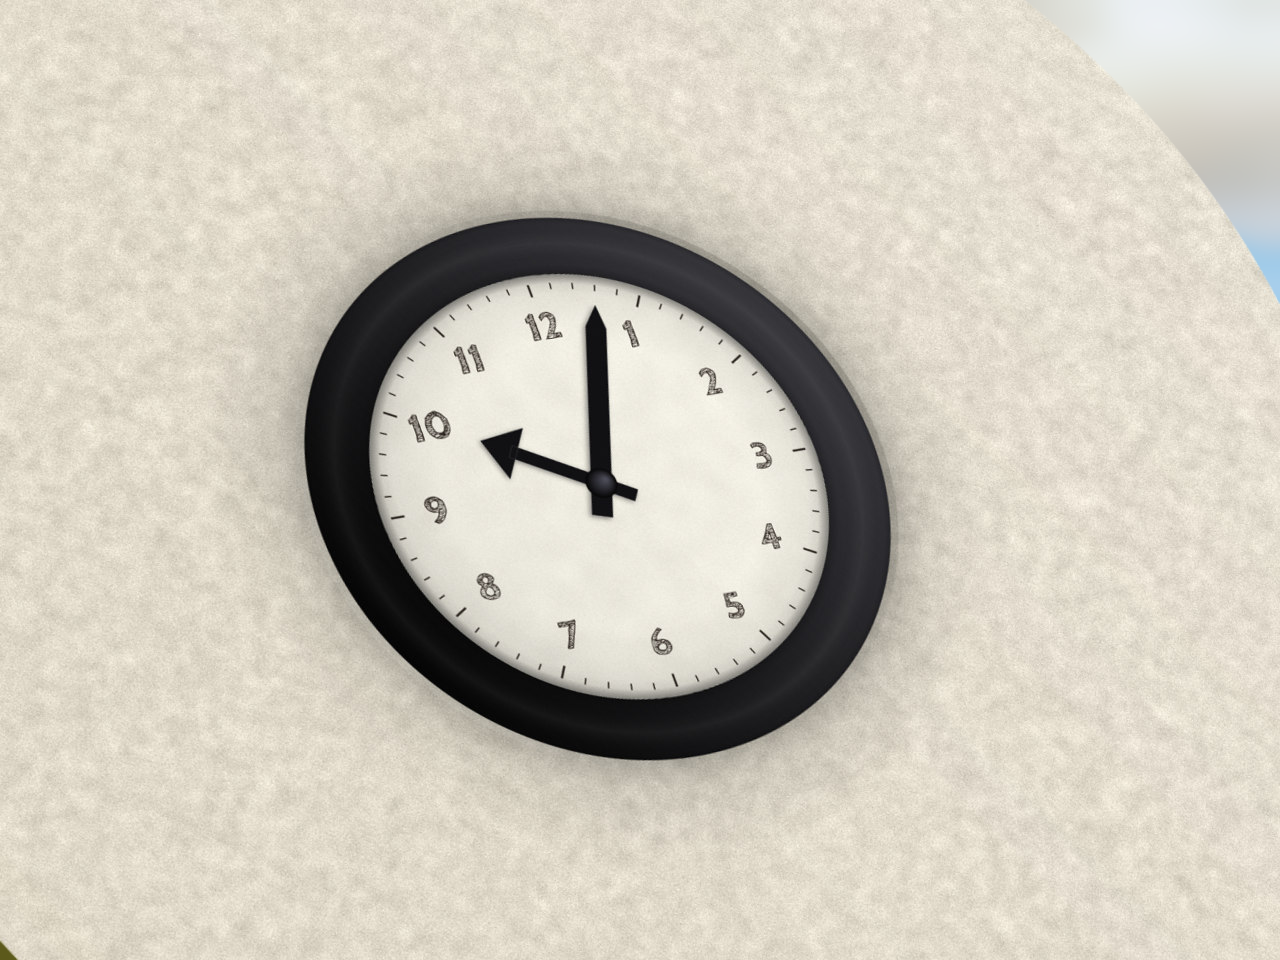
10.03
